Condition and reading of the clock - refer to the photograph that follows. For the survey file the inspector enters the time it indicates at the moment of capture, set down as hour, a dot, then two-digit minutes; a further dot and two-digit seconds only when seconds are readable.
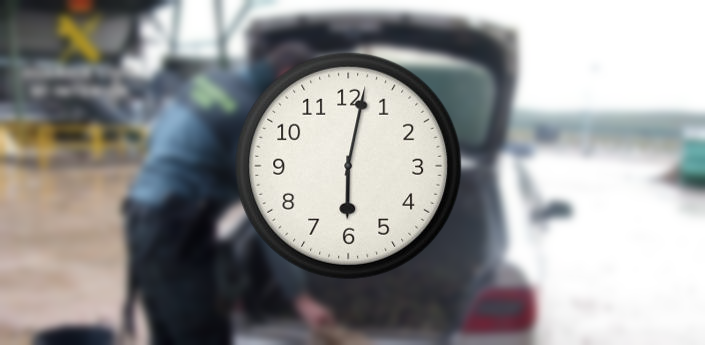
6.02
